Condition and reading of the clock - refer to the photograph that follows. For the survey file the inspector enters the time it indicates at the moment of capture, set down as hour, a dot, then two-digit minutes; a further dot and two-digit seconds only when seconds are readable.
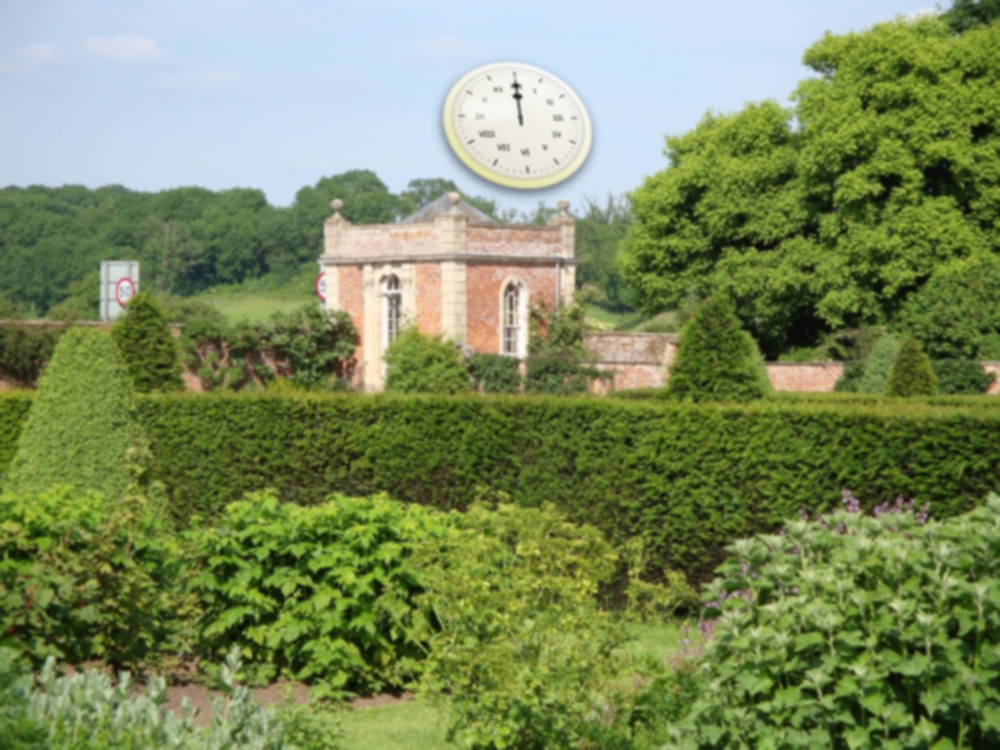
12.00
